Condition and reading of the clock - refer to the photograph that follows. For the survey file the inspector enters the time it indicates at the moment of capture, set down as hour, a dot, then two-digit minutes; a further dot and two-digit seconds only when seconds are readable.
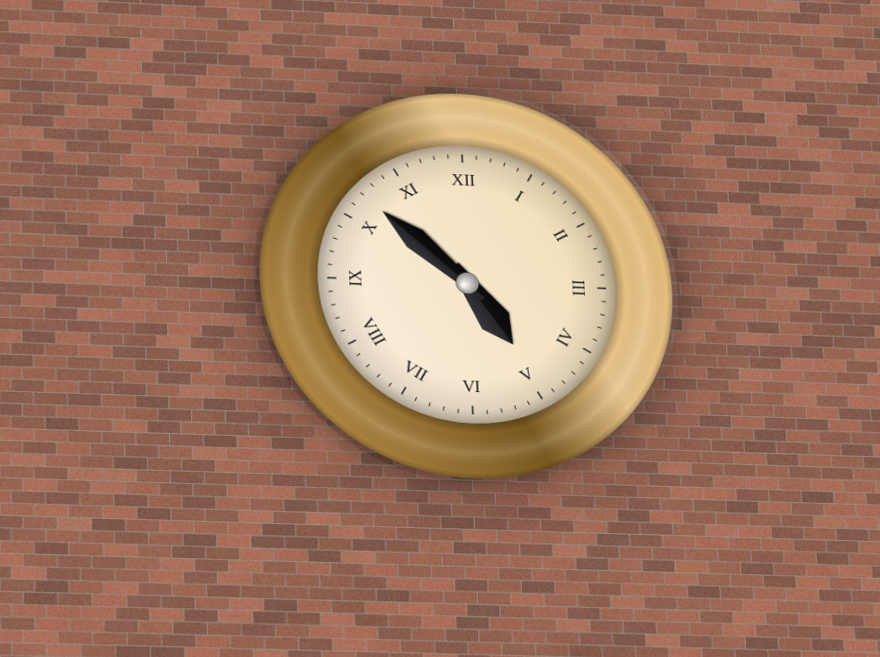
4.52
